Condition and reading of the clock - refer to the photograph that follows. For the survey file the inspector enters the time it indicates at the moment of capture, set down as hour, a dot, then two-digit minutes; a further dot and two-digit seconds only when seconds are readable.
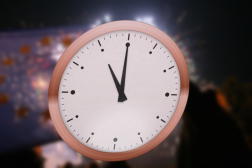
11.00
